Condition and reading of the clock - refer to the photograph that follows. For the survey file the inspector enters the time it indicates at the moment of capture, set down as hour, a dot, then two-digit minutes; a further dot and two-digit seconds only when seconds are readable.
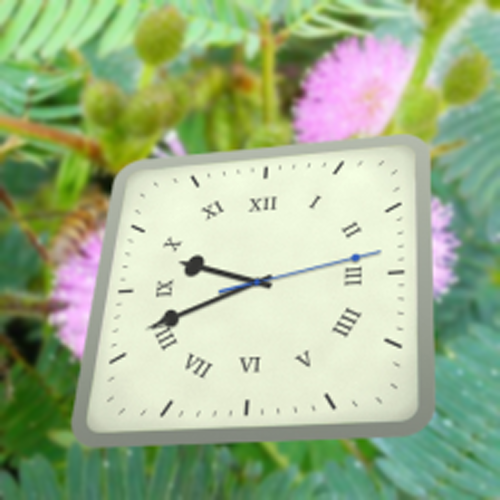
9.41.13
